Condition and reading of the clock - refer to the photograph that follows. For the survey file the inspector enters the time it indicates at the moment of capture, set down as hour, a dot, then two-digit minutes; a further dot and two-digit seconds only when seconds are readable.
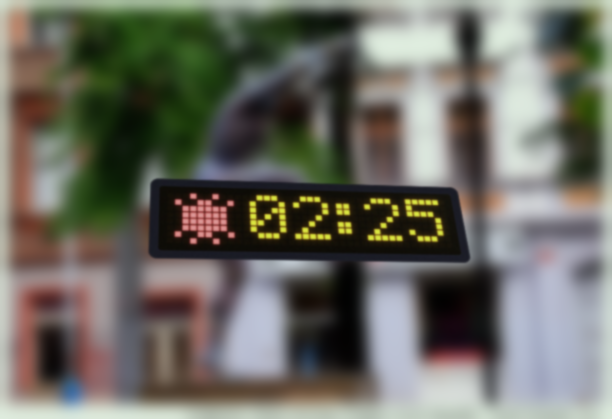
2.25
